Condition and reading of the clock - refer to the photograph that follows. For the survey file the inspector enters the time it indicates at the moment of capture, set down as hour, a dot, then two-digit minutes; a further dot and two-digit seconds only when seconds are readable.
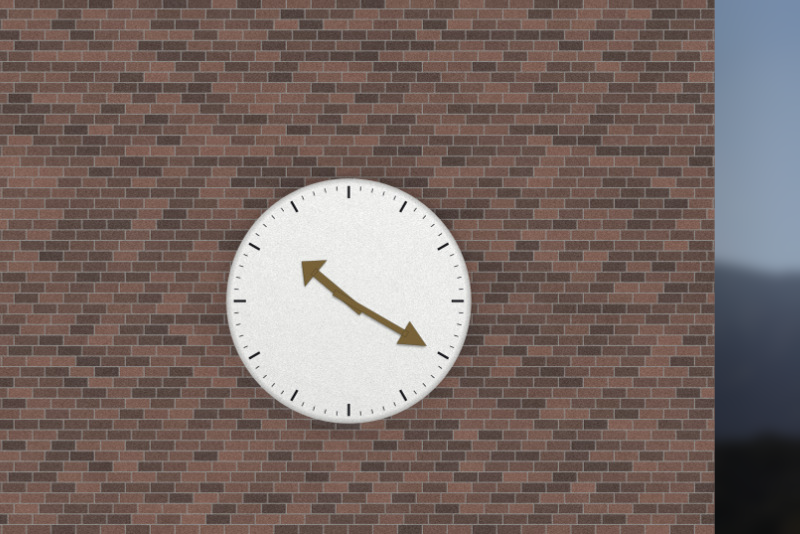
10.20
